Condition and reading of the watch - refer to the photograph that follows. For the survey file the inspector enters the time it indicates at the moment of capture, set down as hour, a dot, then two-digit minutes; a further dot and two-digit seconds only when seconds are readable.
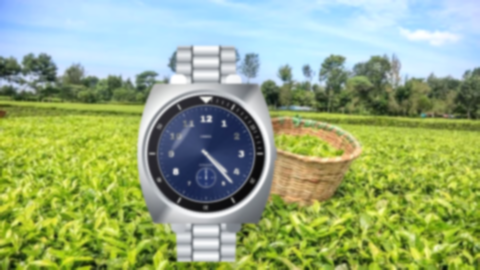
4.23
